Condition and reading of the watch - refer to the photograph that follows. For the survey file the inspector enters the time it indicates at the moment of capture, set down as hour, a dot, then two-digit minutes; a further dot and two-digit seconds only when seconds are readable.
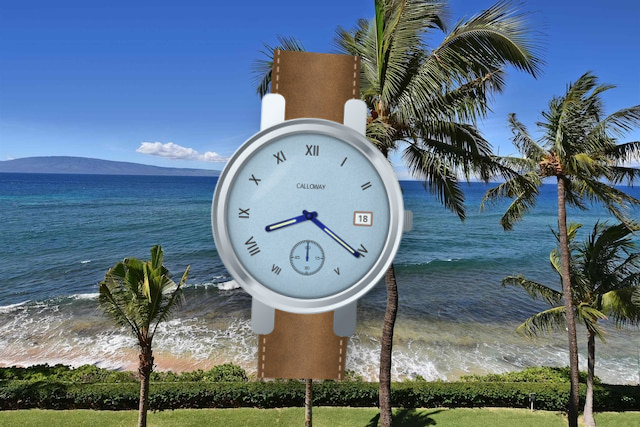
8.21
